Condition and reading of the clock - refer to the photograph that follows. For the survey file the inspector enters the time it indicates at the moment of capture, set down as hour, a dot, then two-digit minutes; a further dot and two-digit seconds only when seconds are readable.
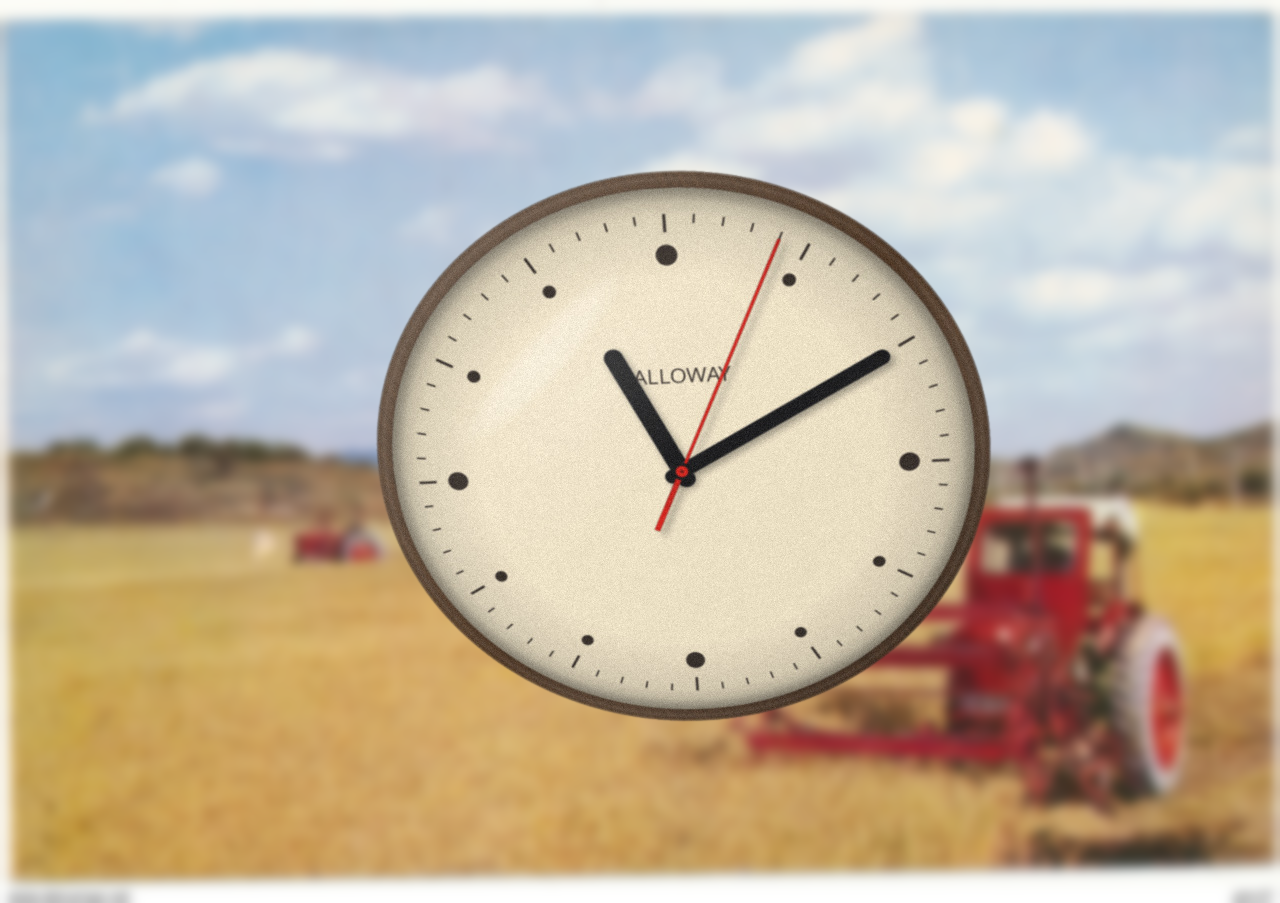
11.10.04
